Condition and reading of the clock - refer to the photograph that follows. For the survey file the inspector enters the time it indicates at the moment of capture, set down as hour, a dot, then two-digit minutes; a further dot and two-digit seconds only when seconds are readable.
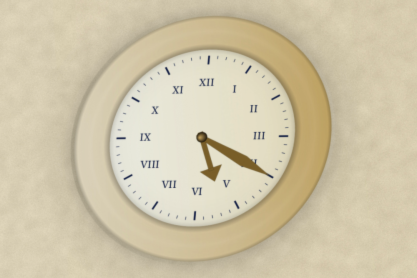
5.20
